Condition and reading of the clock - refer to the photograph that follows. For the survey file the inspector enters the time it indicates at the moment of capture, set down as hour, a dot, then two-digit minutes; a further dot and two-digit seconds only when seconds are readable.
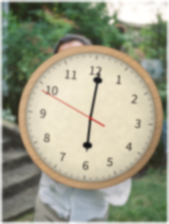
6.00.49
